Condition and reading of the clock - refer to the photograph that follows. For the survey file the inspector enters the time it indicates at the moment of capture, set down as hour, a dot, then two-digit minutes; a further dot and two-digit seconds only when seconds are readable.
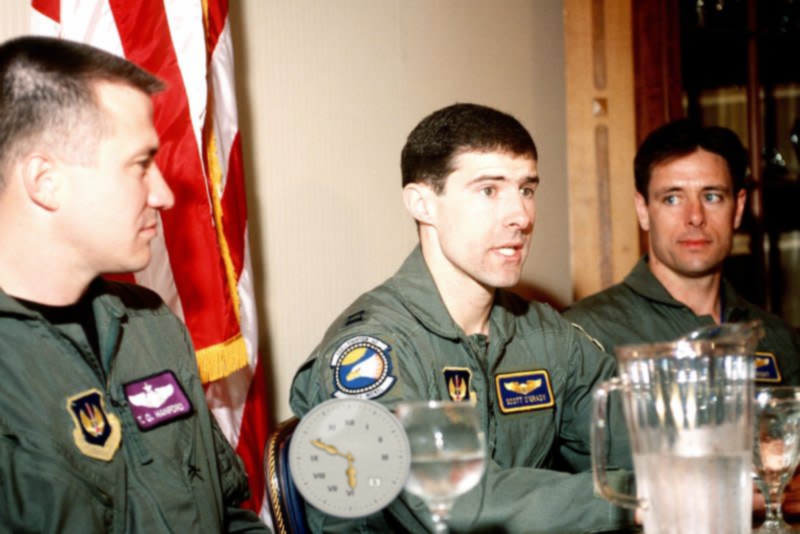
5.49
